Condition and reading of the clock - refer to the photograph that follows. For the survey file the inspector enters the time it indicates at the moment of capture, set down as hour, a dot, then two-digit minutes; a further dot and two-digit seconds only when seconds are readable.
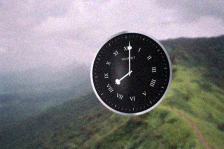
8.01
